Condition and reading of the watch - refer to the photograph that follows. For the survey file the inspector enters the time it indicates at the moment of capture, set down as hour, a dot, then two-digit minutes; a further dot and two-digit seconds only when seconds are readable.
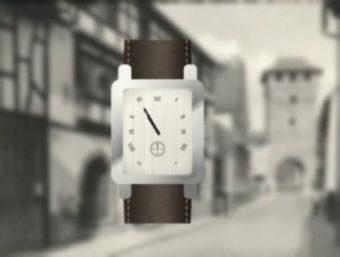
10.55
